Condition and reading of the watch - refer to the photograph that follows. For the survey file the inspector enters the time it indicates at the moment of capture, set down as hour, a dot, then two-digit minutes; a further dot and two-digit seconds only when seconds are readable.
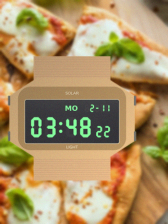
3.48.22
